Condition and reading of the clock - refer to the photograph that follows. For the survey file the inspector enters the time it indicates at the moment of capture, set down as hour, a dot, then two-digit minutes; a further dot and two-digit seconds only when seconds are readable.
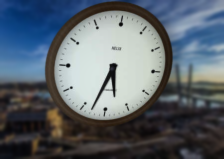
5.33
